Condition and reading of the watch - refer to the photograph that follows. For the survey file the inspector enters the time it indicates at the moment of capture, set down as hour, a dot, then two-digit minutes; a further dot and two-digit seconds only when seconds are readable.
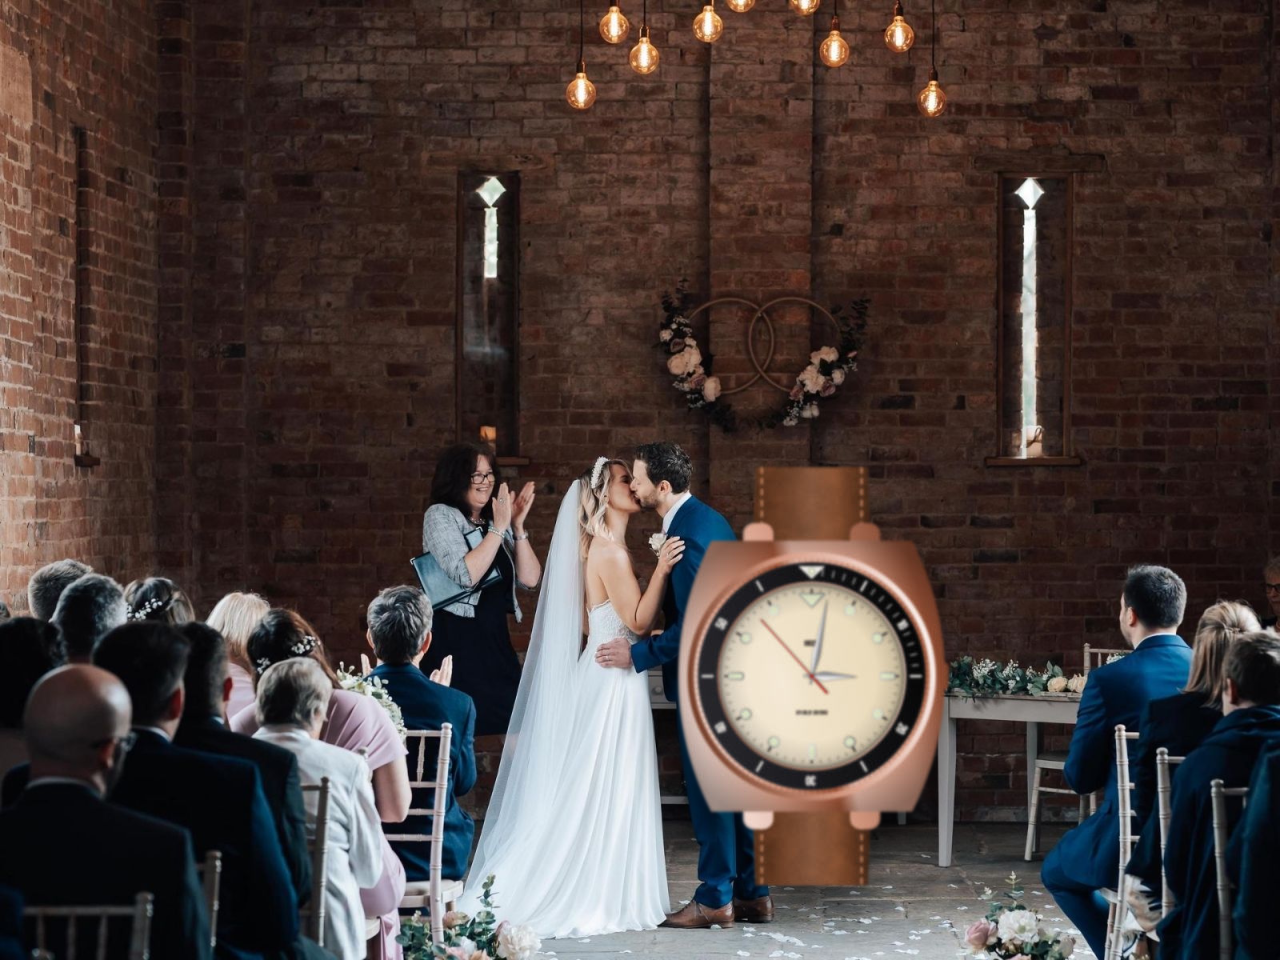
3.01.53
